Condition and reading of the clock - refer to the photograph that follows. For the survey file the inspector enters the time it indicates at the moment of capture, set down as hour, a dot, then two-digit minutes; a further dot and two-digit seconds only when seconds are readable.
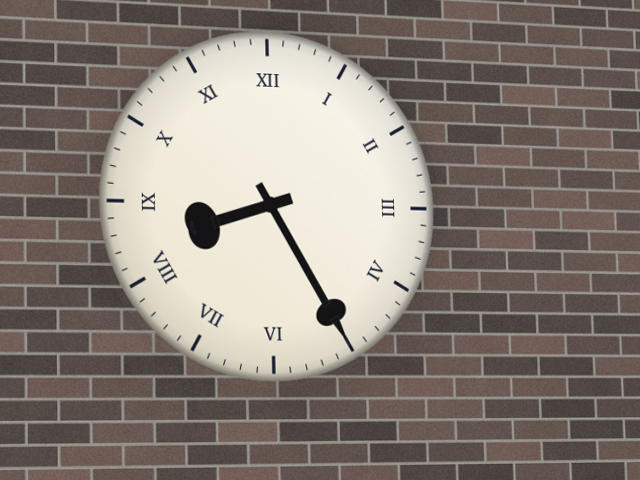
8.25
